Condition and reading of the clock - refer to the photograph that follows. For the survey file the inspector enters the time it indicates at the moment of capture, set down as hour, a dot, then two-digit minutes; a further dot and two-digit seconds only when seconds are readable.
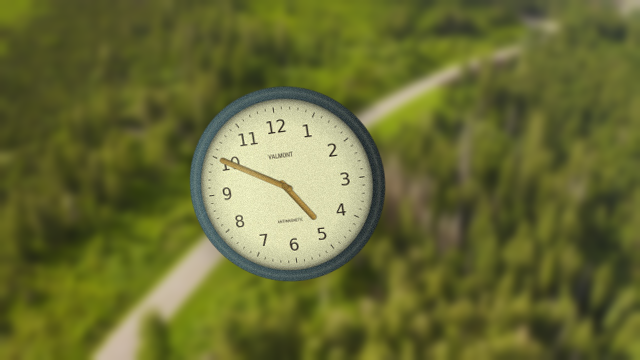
4.50
